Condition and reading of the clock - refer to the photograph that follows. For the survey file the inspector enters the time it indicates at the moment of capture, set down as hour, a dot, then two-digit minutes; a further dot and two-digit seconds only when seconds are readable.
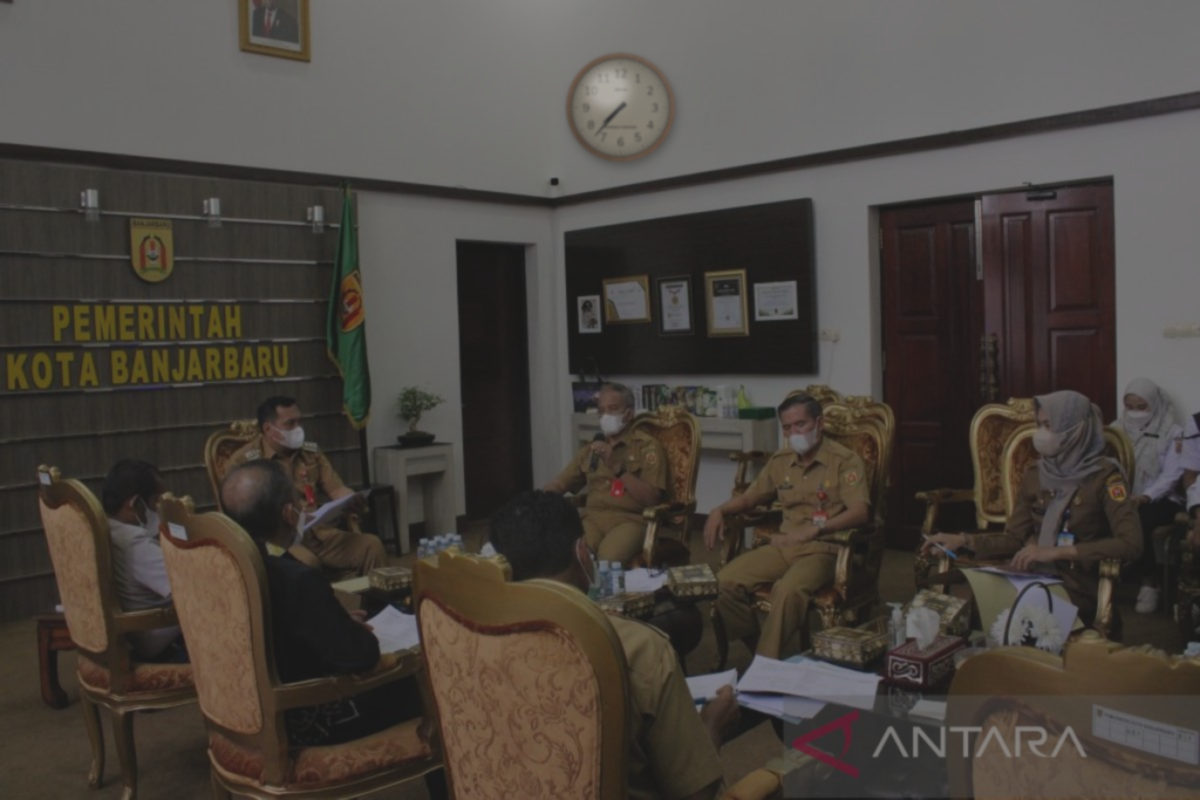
7.37
